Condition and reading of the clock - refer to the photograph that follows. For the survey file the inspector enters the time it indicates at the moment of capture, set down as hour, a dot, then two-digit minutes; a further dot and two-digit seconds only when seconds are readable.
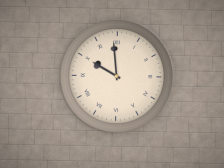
9.59
